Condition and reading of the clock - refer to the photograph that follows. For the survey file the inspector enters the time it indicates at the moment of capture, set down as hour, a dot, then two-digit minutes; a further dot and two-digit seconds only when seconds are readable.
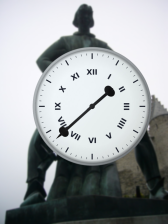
1.38
